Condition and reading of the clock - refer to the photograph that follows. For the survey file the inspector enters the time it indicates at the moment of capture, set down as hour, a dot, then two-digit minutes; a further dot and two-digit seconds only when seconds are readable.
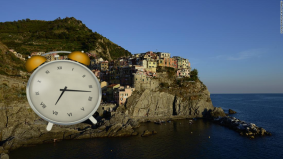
7.17
